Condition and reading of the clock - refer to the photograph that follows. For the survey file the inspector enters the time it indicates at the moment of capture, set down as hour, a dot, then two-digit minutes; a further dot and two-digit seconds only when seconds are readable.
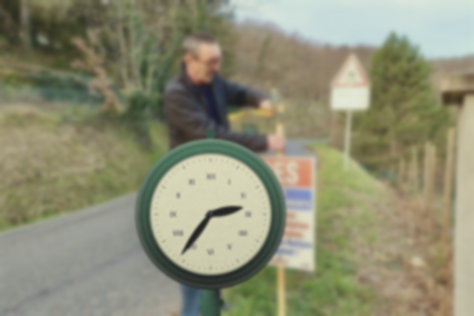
2.36
